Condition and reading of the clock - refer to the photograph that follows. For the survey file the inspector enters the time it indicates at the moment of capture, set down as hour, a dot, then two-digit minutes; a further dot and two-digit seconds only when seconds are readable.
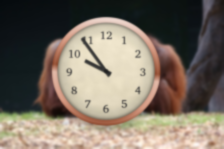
9.54
